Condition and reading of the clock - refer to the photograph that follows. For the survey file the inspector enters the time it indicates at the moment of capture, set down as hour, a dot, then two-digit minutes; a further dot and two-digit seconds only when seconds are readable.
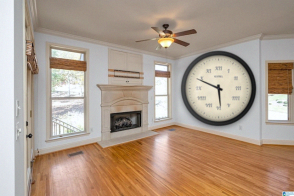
5.49
